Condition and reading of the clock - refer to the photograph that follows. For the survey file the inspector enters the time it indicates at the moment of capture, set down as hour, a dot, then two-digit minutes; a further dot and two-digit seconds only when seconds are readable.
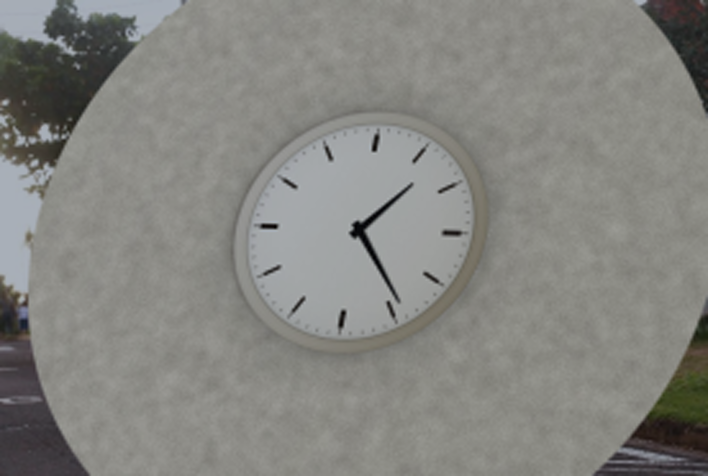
1.24
